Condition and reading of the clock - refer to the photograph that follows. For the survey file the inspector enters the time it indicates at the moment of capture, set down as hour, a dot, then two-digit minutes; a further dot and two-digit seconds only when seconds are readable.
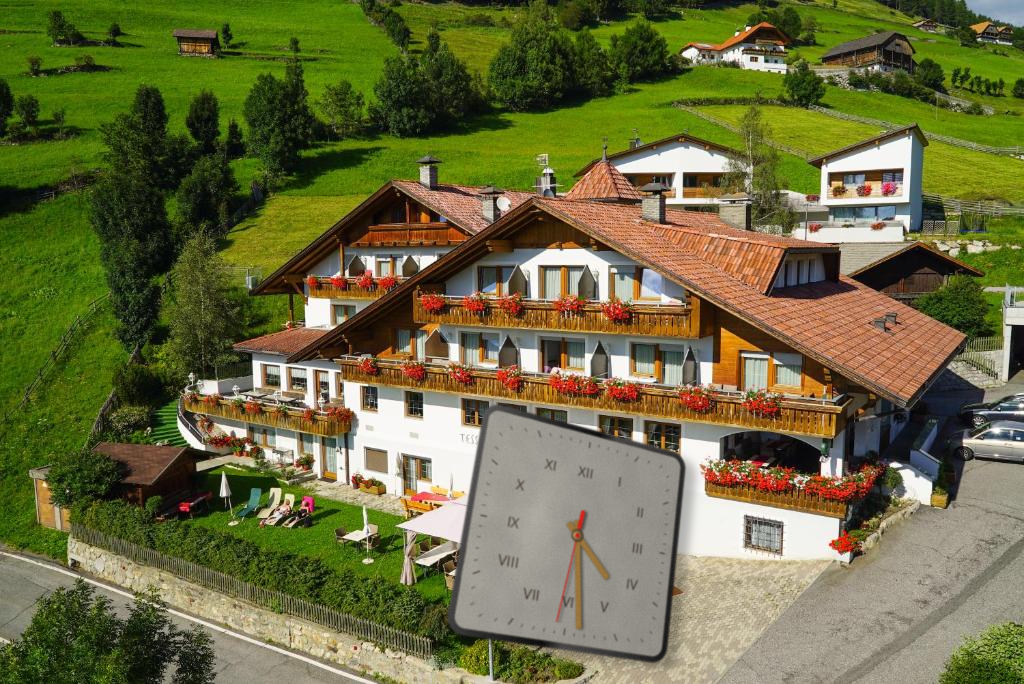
4.28.31
